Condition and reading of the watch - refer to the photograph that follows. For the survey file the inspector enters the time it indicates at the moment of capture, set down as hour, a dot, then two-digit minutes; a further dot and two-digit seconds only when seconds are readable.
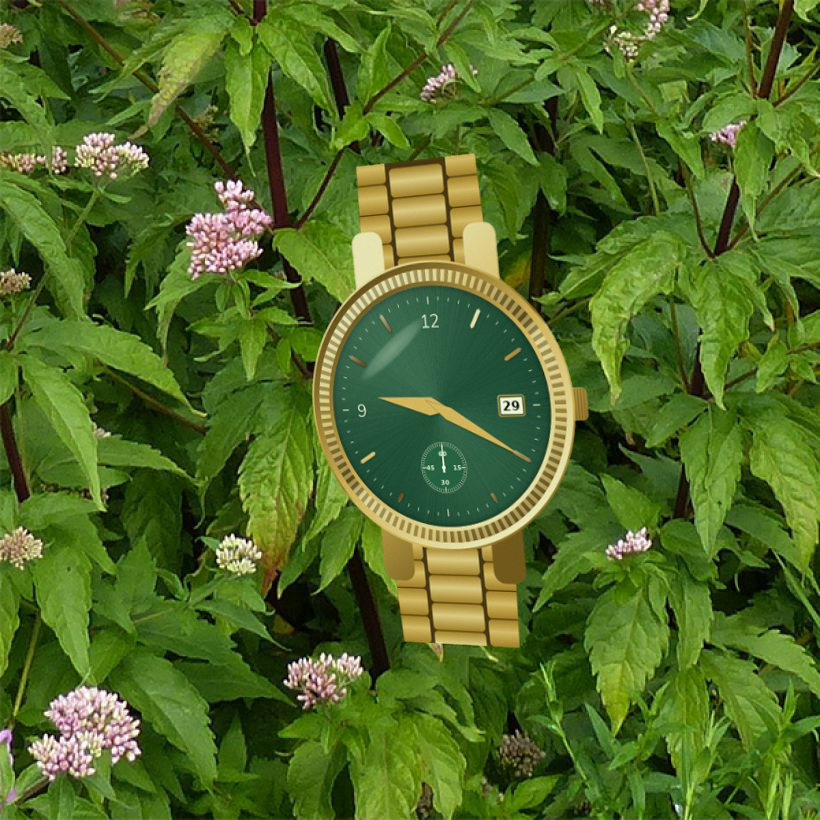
9.20
